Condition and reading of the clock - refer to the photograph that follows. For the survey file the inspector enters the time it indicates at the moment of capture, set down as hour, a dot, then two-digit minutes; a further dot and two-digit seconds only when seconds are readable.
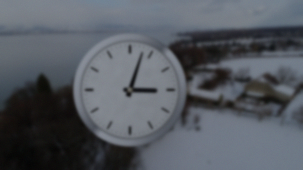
3.03
